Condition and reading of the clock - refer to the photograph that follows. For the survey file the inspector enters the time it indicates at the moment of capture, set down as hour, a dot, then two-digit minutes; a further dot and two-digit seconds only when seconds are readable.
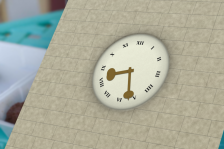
8.27
